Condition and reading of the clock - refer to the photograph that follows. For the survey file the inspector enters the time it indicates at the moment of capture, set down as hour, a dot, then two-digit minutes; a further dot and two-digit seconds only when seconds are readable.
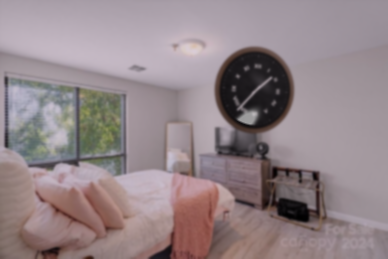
1.37
